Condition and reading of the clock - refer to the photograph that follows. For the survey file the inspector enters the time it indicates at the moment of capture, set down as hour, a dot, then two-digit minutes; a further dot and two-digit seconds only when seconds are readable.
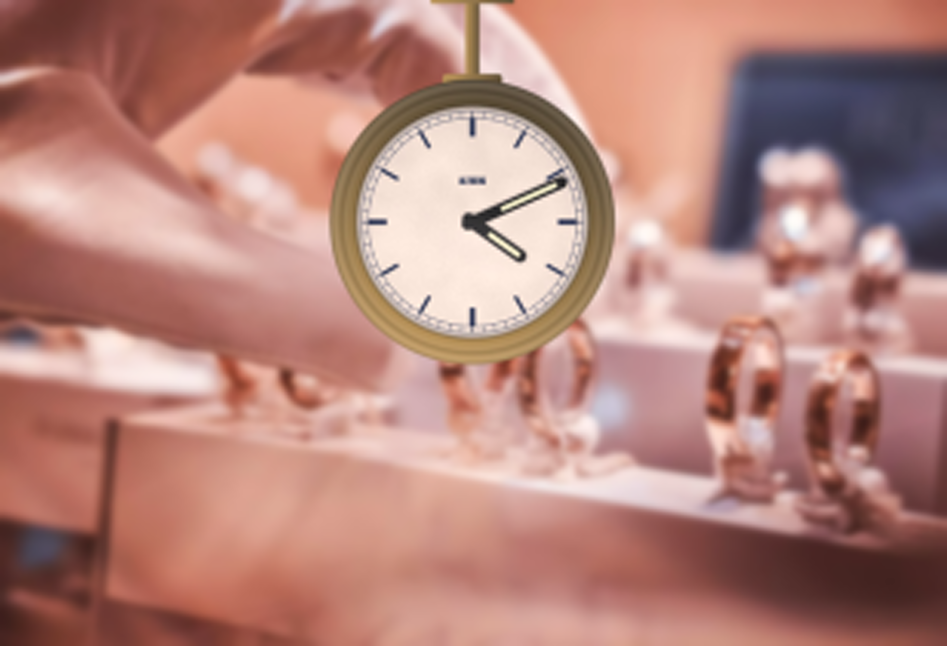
4.11
